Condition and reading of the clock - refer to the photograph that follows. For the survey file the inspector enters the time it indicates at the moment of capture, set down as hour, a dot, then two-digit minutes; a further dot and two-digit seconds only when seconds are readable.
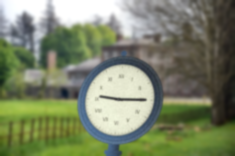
9.15
